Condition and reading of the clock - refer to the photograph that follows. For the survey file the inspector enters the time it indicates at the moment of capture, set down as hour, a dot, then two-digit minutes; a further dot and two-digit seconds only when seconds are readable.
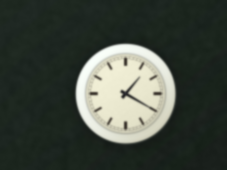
1.20
